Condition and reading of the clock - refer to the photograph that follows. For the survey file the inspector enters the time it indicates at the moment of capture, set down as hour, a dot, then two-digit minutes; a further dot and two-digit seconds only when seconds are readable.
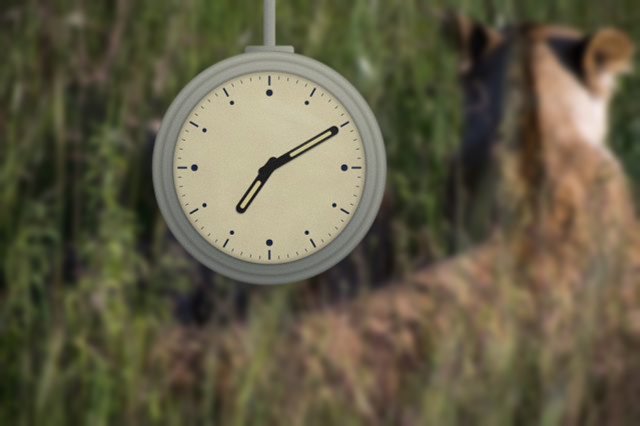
7.10
